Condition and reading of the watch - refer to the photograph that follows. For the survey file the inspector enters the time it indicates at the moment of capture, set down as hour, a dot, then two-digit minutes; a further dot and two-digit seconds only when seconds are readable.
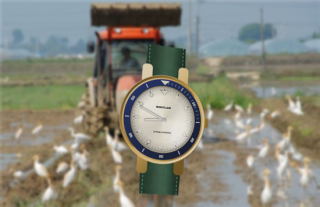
8.49
